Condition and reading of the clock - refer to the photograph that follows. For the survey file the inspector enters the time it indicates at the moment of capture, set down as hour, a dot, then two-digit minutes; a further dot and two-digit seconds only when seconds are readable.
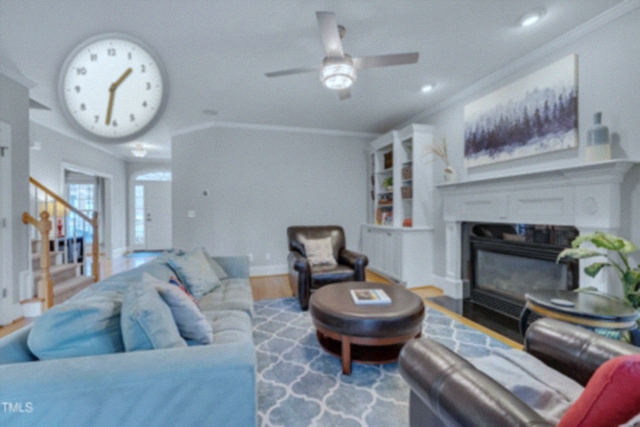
1.32
